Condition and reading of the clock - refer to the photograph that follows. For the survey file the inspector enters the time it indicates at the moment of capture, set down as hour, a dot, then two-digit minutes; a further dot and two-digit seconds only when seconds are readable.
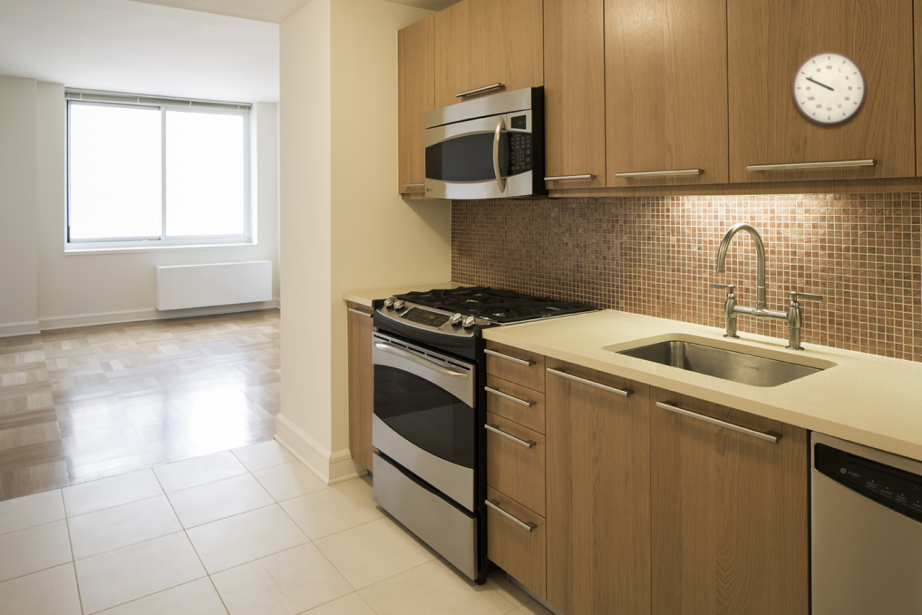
9.49
